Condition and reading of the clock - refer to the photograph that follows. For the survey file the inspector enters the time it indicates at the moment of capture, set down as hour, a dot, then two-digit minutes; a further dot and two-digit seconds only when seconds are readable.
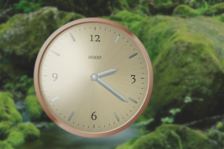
2.21
